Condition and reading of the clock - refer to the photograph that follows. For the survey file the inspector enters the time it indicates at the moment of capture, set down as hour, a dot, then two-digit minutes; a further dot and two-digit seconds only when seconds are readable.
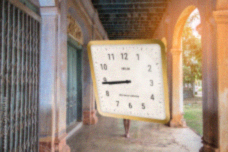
8.44
